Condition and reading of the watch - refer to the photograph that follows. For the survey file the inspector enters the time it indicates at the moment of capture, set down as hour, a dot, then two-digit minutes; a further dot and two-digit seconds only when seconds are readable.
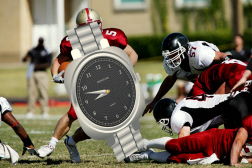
8.48
